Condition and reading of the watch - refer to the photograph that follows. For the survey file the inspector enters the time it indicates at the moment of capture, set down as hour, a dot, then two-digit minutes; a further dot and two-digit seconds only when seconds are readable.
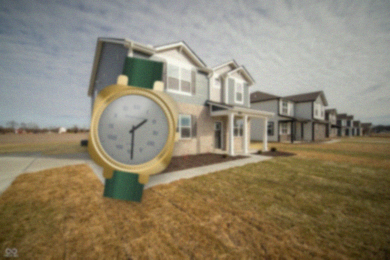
1.29
